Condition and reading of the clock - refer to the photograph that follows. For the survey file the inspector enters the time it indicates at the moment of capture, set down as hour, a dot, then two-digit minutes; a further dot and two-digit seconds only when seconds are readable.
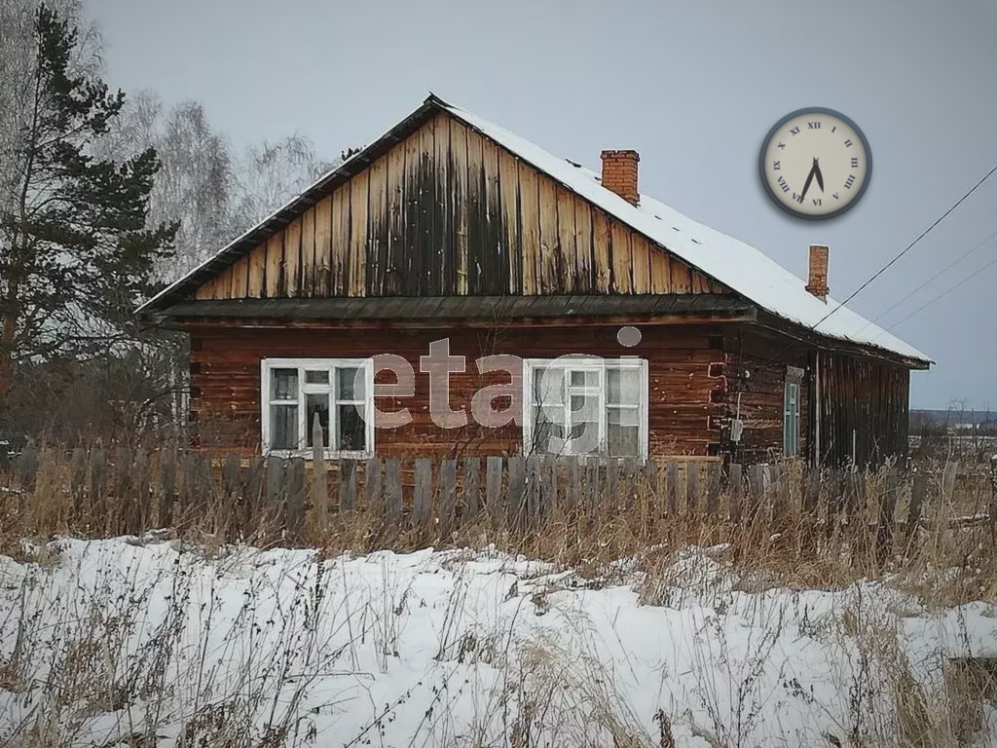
5.34
